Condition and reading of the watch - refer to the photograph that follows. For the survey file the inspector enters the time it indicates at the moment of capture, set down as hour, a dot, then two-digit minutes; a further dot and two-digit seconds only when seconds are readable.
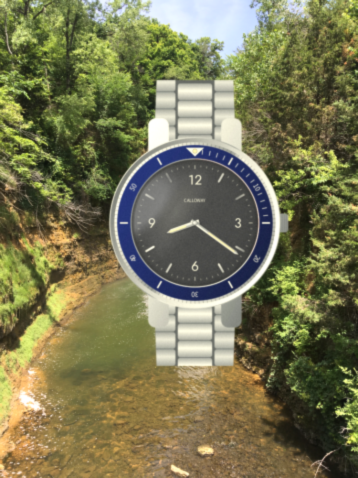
8.21
